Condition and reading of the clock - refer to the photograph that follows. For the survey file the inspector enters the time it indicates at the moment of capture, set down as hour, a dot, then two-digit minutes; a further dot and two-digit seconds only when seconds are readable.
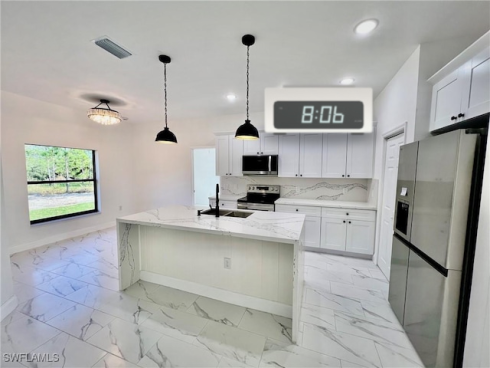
8.06
